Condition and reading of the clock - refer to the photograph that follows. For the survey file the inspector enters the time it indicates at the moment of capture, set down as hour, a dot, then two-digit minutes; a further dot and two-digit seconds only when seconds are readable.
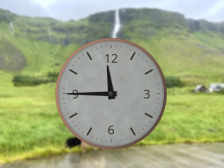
11.45
